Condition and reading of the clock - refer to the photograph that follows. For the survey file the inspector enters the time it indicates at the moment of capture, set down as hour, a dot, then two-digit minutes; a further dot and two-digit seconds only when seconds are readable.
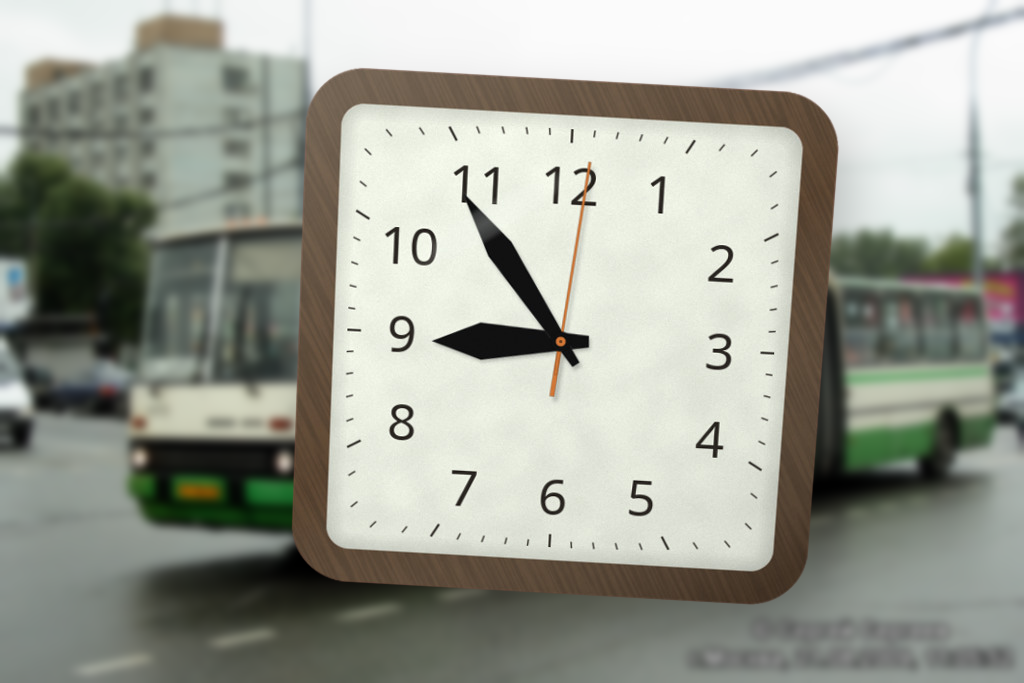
8.54.01
